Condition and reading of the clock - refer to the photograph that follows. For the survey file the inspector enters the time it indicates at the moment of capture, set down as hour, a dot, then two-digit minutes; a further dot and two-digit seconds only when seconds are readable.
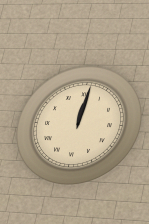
12.01
